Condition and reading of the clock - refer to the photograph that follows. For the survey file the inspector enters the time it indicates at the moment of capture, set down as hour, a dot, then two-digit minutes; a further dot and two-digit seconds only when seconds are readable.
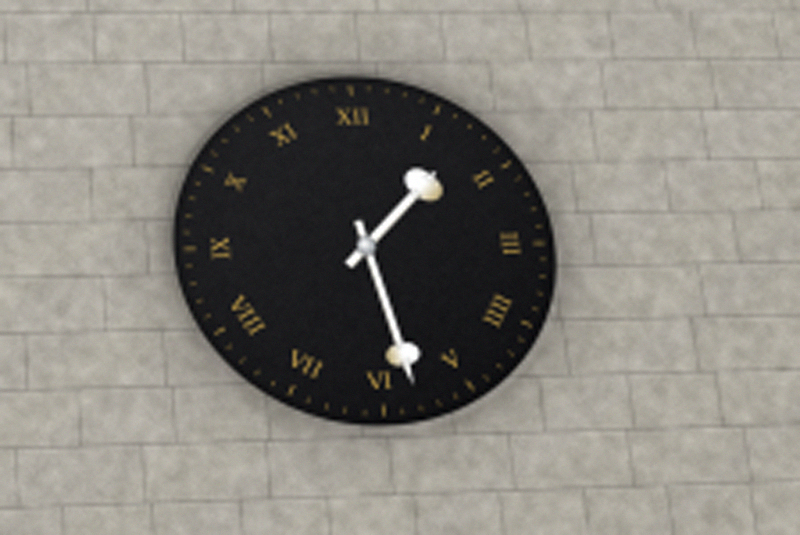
1.28
